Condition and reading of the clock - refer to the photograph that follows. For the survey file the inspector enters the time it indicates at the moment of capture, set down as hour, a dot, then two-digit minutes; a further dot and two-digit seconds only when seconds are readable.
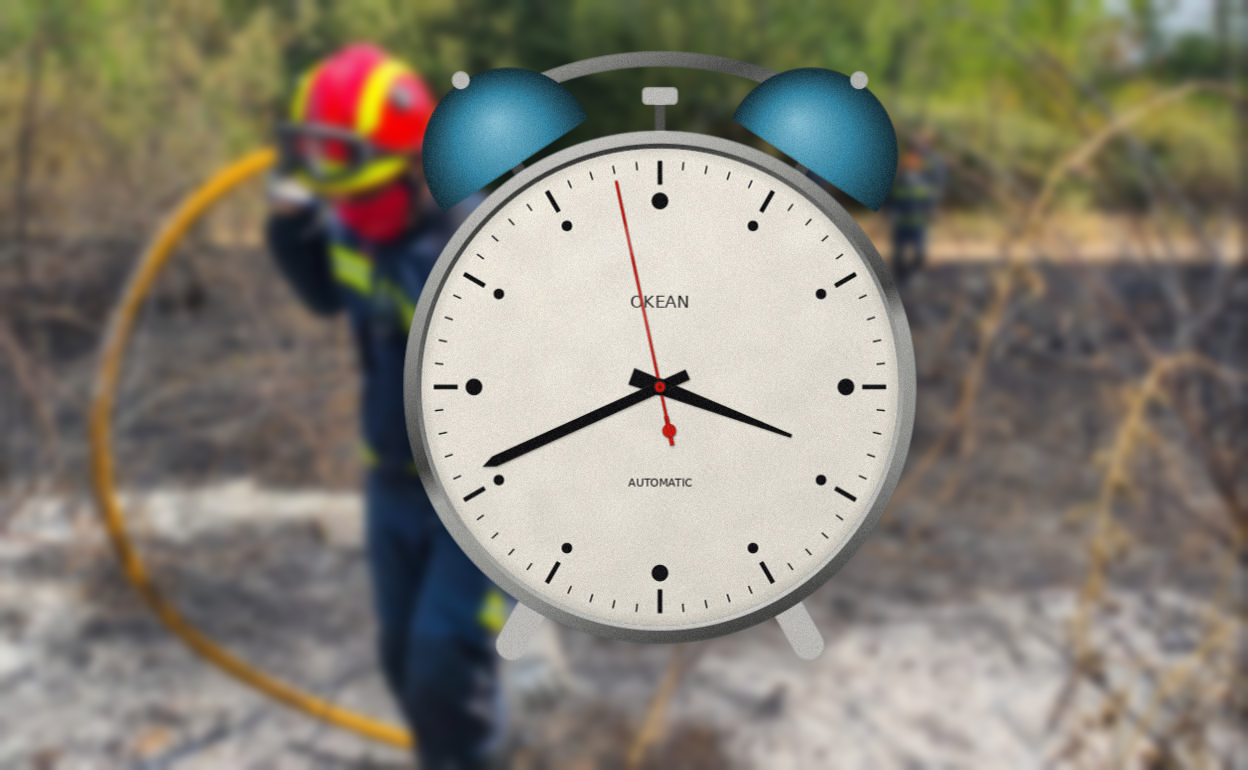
3.40.58
